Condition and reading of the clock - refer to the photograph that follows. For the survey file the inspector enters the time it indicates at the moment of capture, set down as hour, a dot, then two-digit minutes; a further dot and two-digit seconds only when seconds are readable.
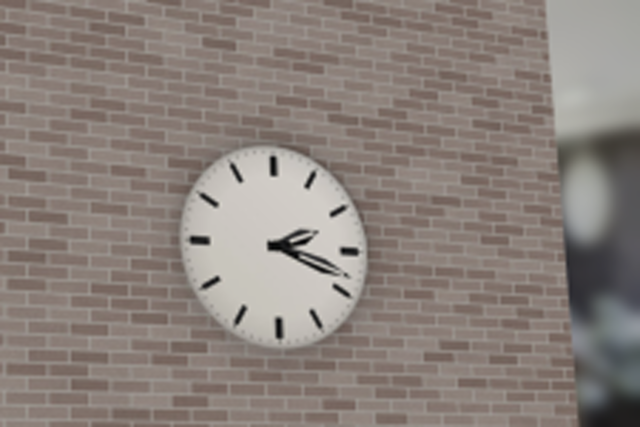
2.18
